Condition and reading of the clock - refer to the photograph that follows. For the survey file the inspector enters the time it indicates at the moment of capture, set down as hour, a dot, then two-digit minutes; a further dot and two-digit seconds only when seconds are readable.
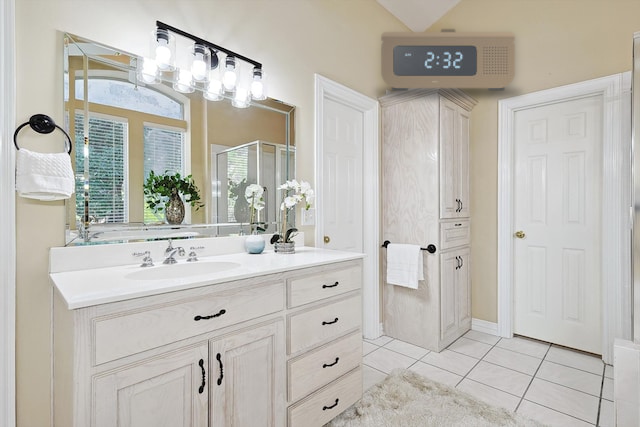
2.32
